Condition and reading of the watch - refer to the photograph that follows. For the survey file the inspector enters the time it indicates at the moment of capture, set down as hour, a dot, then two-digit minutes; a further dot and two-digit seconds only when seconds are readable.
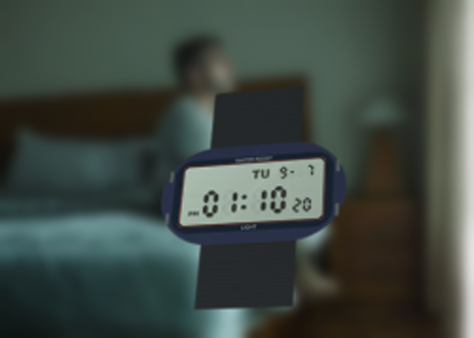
1.10.20
